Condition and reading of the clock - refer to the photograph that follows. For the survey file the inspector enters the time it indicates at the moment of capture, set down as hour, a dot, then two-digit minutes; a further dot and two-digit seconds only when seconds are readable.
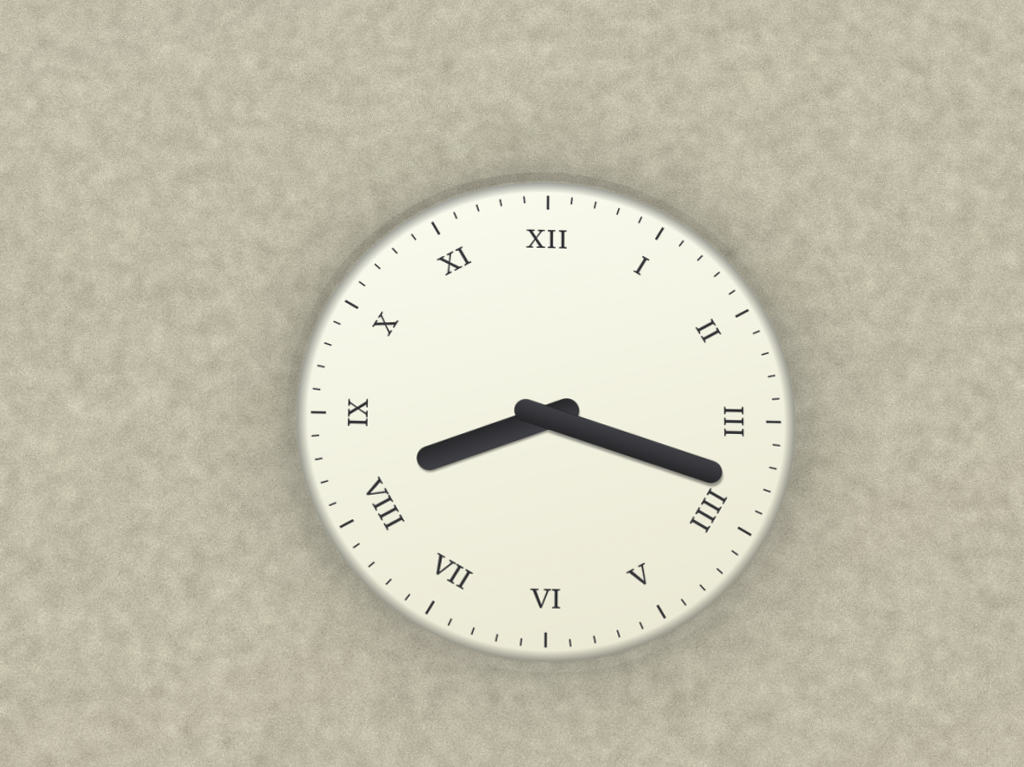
8.18
